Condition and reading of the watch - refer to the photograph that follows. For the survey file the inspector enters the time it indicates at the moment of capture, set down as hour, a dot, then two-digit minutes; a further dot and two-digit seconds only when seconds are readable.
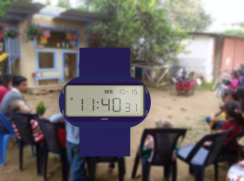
11.40.31
